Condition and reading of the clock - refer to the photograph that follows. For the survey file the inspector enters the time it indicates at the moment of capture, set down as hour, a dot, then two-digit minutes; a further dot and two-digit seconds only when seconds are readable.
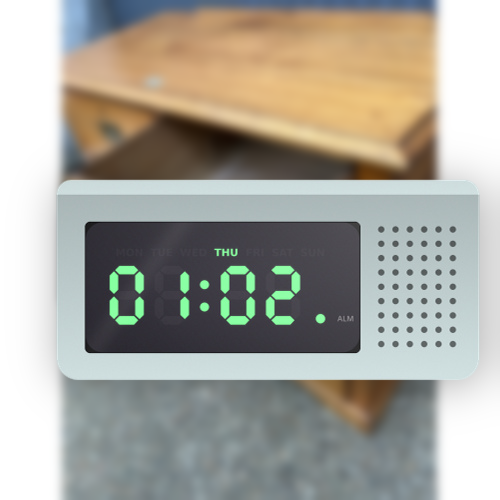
1.02
